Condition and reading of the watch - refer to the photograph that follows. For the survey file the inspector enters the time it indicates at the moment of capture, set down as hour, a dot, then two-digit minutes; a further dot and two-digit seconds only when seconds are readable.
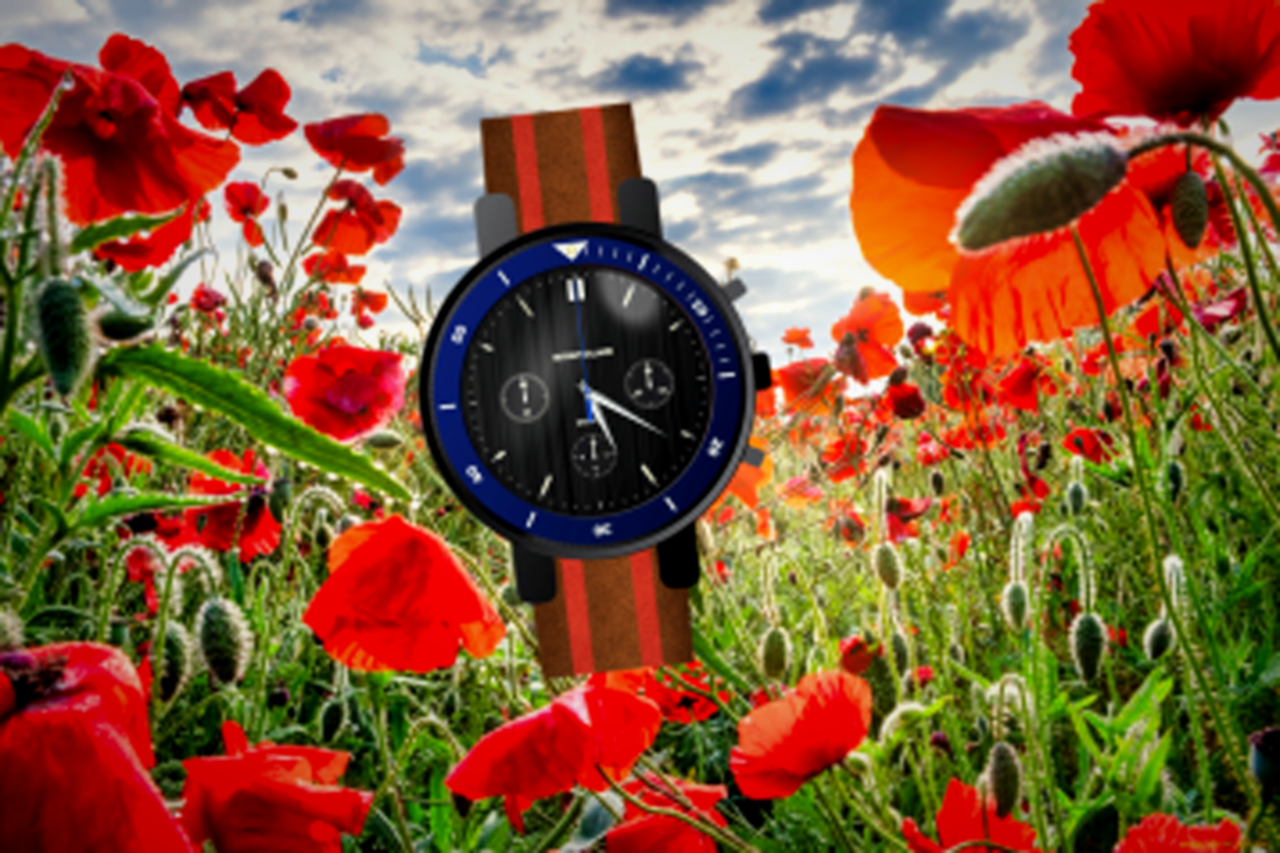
5.21
